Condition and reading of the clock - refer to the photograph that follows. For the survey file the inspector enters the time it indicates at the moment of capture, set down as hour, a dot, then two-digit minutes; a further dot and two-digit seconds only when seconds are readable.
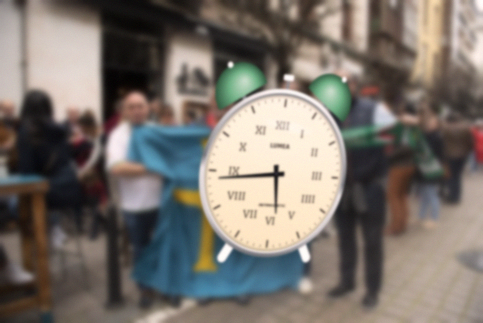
5.44
